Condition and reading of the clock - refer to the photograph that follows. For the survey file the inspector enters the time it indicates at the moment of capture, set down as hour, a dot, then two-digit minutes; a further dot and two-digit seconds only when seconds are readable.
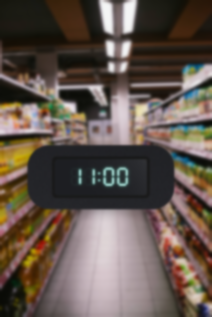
11.00
